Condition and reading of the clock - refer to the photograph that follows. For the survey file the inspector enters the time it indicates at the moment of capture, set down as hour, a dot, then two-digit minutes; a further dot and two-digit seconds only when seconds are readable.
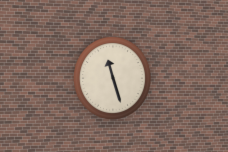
11.27
